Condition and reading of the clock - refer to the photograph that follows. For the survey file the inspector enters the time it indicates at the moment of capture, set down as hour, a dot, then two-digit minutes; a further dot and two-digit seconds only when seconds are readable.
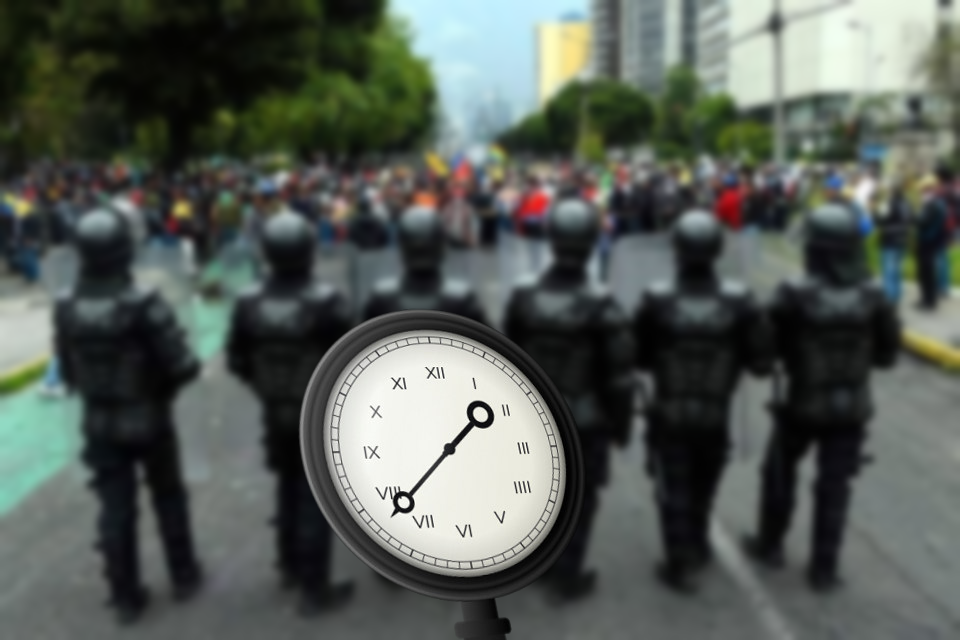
1.38
